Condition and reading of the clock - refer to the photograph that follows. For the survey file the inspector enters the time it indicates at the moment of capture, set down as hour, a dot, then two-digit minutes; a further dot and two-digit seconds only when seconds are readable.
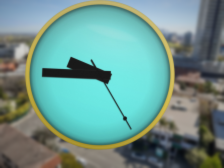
9.45.25
